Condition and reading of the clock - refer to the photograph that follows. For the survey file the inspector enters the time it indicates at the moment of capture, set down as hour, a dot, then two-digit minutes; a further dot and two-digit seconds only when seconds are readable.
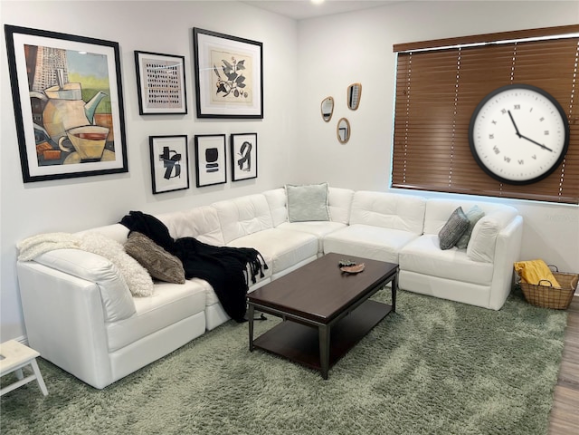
11.20
